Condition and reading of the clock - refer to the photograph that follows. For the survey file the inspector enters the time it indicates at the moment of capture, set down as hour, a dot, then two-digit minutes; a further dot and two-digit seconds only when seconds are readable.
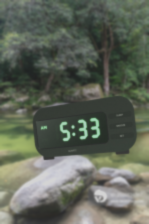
5.33
